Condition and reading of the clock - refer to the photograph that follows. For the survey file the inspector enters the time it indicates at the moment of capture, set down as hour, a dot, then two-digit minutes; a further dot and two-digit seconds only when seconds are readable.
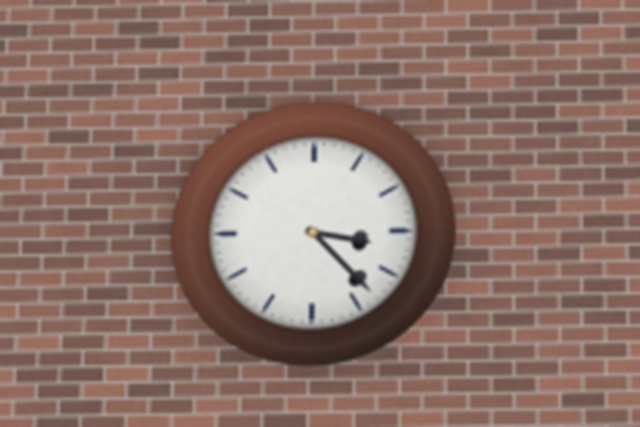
3.23
